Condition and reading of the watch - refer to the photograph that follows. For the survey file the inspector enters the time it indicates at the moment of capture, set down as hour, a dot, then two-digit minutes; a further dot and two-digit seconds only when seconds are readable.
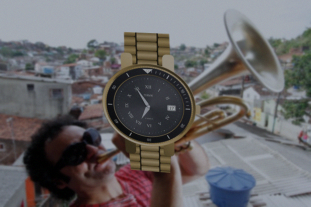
6.55
